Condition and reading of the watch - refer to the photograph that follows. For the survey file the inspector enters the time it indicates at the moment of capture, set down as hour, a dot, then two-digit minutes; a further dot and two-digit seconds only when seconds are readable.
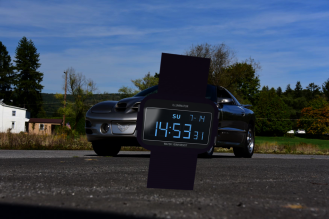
14.53.31
